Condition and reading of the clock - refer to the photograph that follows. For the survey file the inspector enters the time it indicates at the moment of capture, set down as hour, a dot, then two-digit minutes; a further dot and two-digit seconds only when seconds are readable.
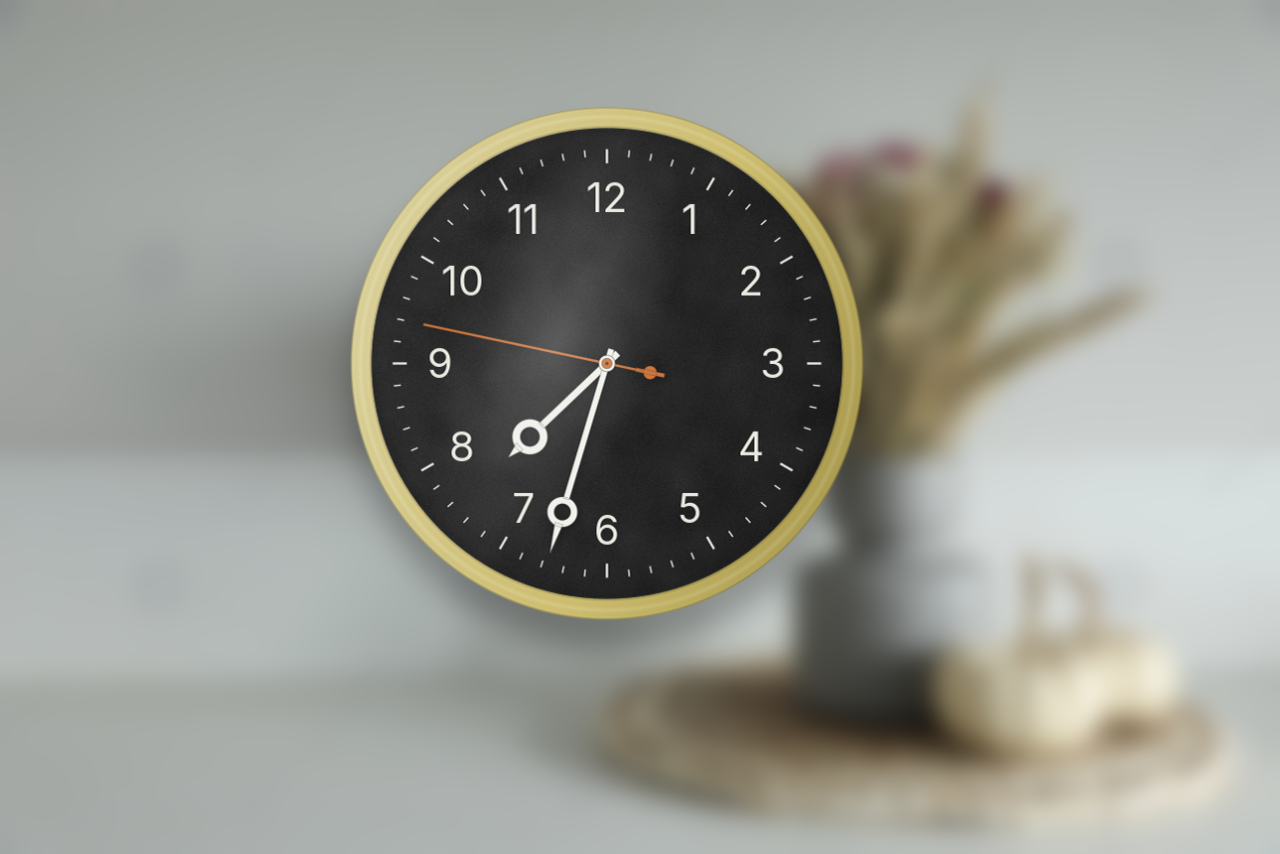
7.32.47
